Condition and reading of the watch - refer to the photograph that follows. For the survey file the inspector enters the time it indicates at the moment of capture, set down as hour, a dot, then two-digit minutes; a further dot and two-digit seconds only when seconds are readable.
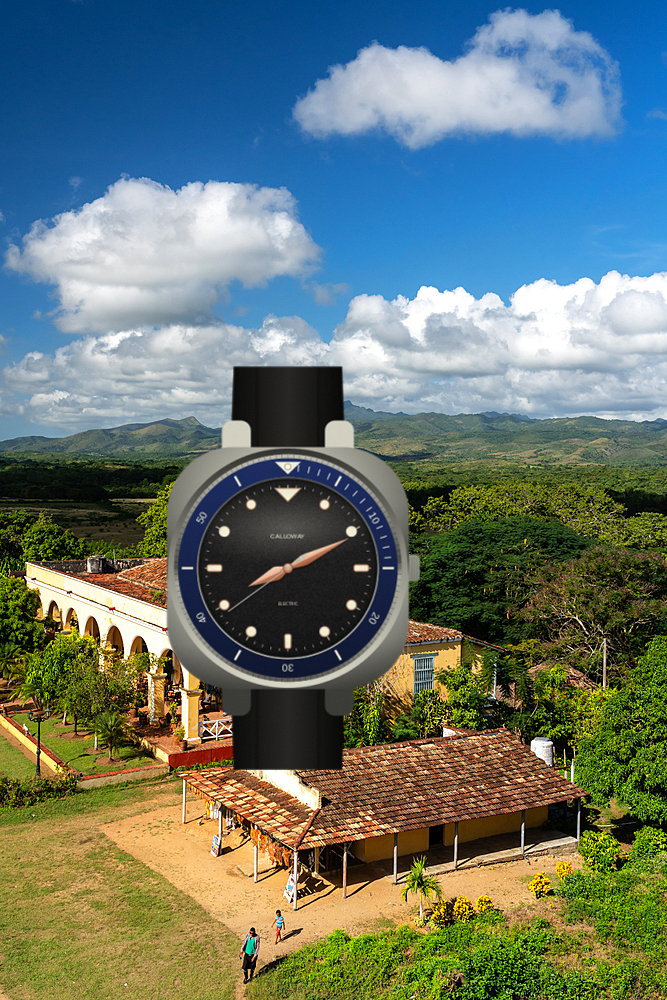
8.10.39
